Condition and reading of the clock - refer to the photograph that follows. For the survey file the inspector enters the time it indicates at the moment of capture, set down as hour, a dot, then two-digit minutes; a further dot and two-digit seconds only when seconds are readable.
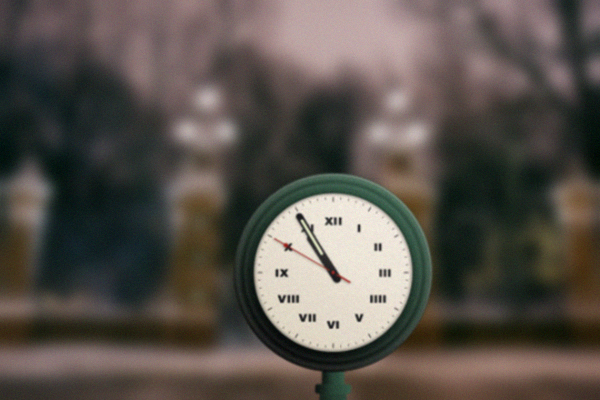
10.54.50
